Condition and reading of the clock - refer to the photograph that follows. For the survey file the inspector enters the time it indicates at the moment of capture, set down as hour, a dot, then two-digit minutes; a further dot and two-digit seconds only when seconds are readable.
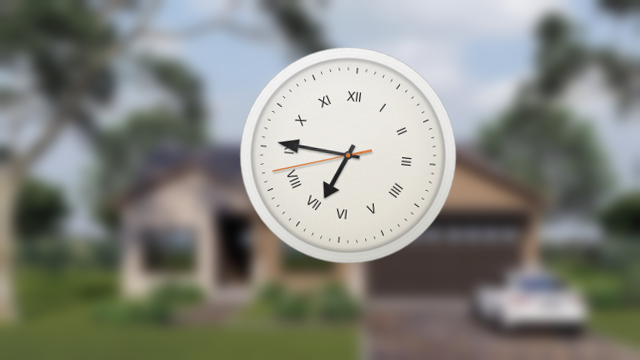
6.45.42
